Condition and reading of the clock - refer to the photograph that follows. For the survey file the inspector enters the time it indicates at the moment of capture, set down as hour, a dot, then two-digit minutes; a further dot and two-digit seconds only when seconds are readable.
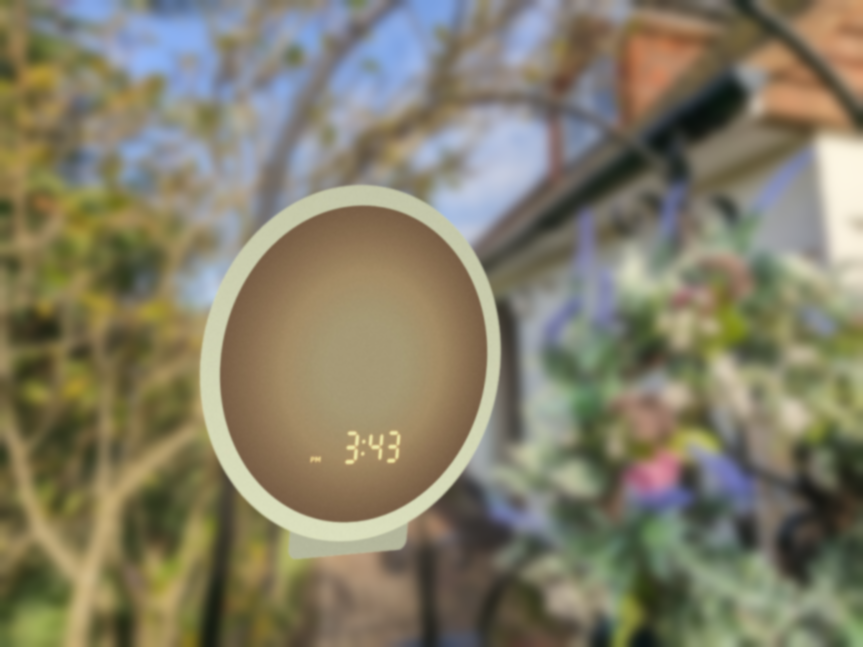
3.43
